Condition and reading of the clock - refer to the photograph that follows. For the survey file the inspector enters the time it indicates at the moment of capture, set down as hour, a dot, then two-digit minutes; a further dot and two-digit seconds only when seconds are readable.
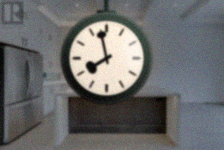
7.58
